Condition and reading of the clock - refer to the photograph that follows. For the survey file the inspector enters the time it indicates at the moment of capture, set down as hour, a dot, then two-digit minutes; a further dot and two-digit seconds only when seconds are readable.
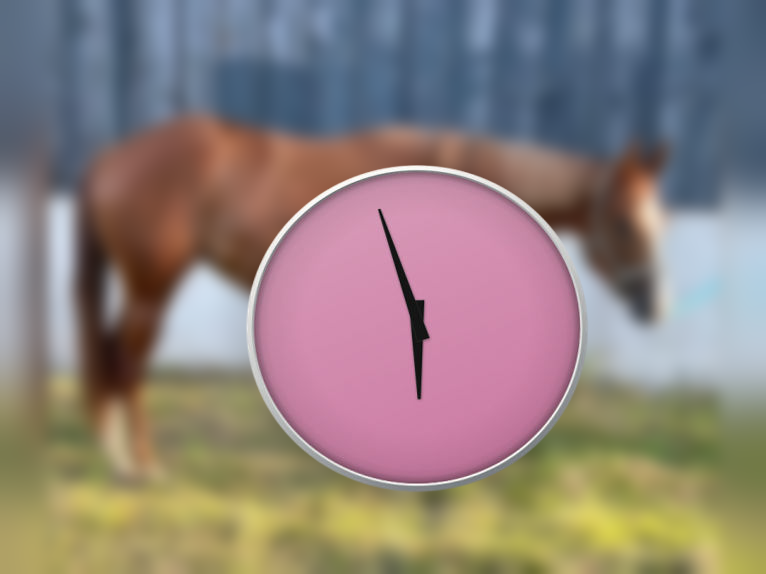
5.57
